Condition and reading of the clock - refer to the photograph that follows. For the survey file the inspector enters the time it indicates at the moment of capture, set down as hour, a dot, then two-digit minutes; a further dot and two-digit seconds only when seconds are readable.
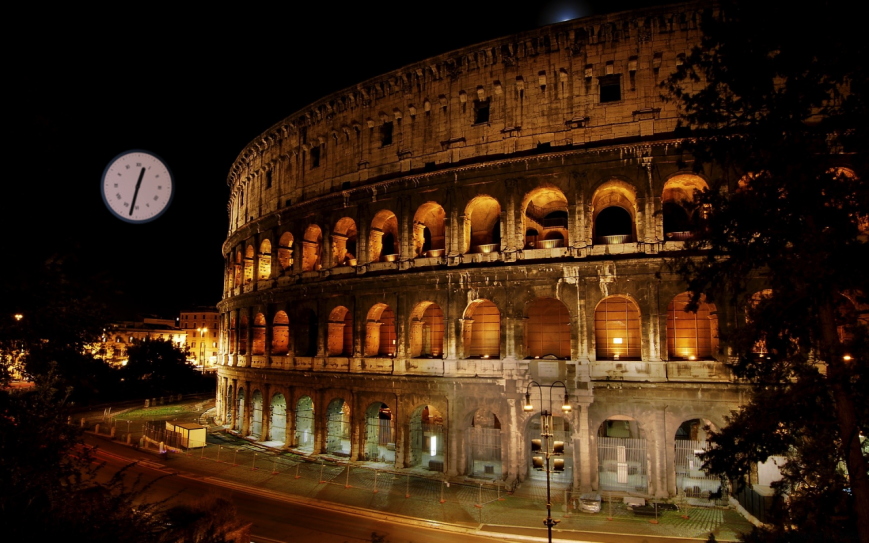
12.32
